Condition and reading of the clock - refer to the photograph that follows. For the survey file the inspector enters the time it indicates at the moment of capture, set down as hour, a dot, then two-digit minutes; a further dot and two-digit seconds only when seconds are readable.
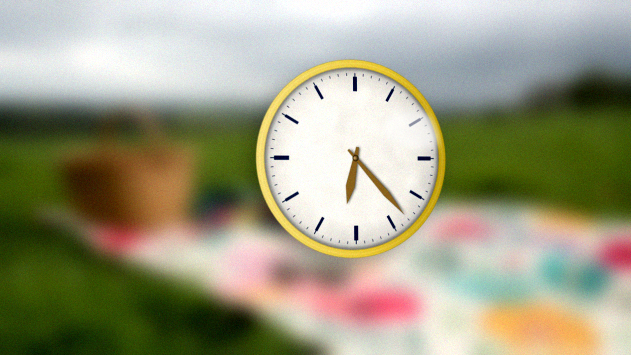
6.23
